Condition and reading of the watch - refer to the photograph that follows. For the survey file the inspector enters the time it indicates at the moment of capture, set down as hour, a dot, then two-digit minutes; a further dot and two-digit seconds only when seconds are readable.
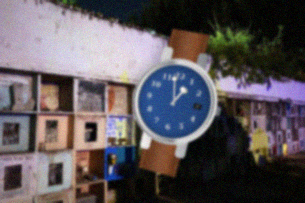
12.58
